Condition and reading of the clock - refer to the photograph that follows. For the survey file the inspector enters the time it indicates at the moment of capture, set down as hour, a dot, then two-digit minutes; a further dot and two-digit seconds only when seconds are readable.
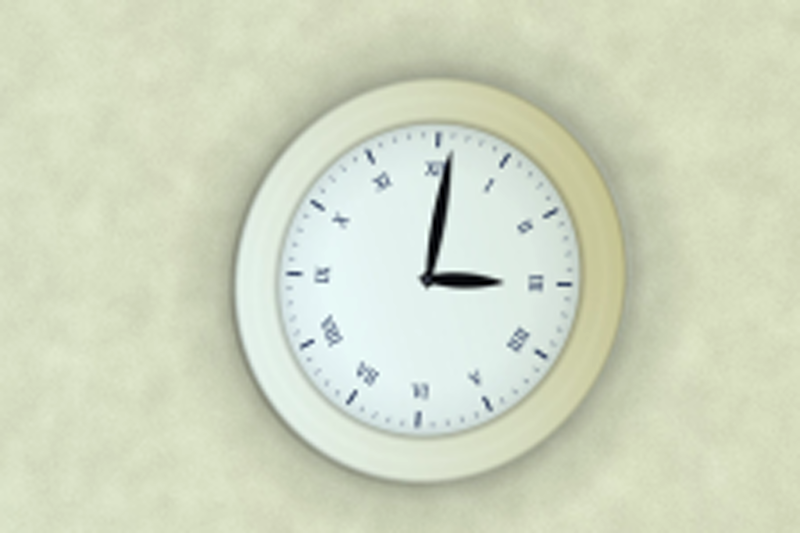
3.01
